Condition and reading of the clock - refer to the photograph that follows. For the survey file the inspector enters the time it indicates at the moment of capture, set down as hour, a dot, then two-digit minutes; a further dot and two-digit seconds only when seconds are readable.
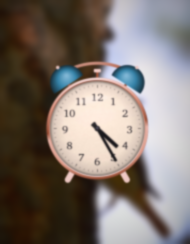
4.25
